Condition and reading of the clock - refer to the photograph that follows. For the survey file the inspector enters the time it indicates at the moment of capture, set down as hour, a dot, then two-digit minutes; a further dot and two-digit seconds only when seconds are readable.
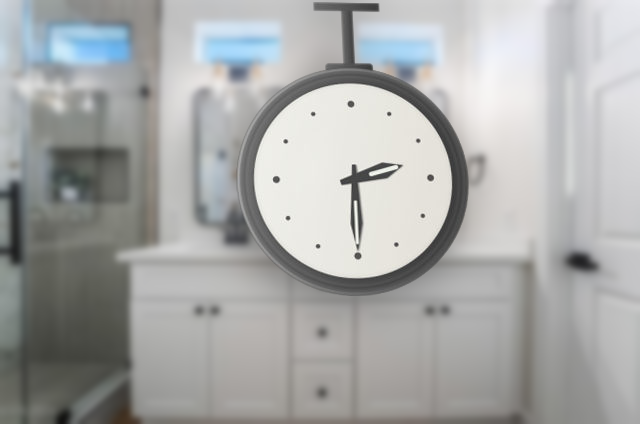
2.30
